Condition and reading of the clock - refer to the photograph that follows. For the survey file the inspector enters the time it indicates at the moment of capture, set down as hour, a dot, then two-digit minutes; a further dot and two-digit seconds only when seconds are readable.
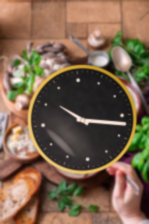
10.17
